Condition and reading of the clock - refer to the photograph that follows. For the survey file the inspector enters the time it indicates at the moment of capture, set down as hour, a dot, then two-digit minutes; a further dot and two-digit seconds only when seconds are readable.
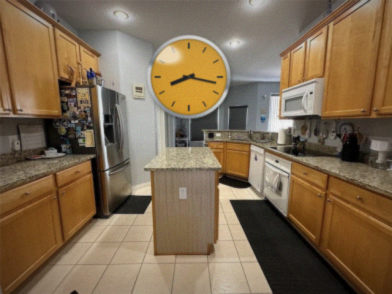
8.17
